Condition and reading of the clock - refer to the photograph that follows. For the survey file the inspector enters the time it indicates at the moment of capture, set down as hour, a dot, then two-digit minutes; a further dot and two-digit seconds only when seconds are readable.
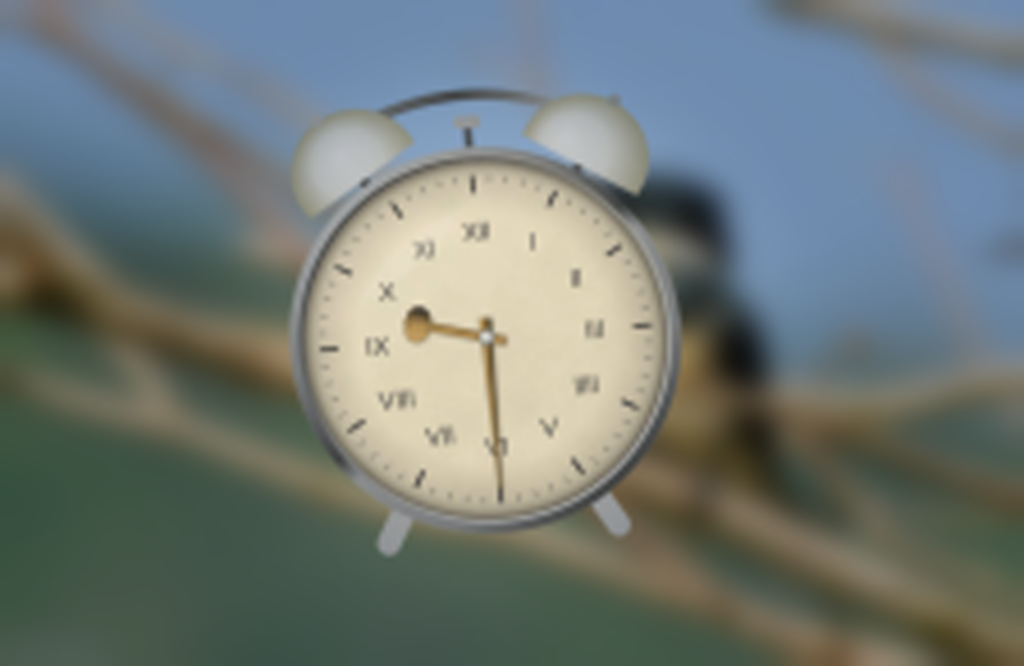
9.30
